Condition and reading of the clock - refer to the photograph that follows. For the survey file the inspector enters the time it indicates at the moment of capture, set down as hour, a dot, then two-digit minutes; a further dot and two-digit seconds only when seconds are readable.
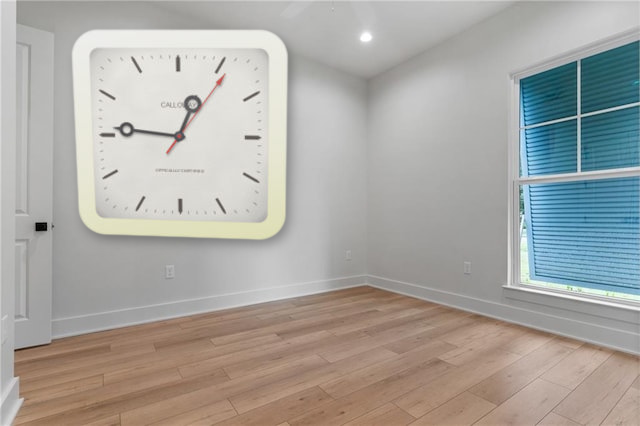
12.46.06
